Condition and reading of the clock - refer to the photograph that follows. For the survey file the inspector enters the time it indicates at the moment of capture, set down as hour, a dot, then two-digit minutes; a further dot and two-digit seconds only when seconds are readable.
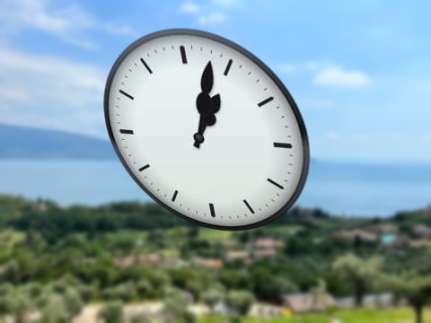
1.03
